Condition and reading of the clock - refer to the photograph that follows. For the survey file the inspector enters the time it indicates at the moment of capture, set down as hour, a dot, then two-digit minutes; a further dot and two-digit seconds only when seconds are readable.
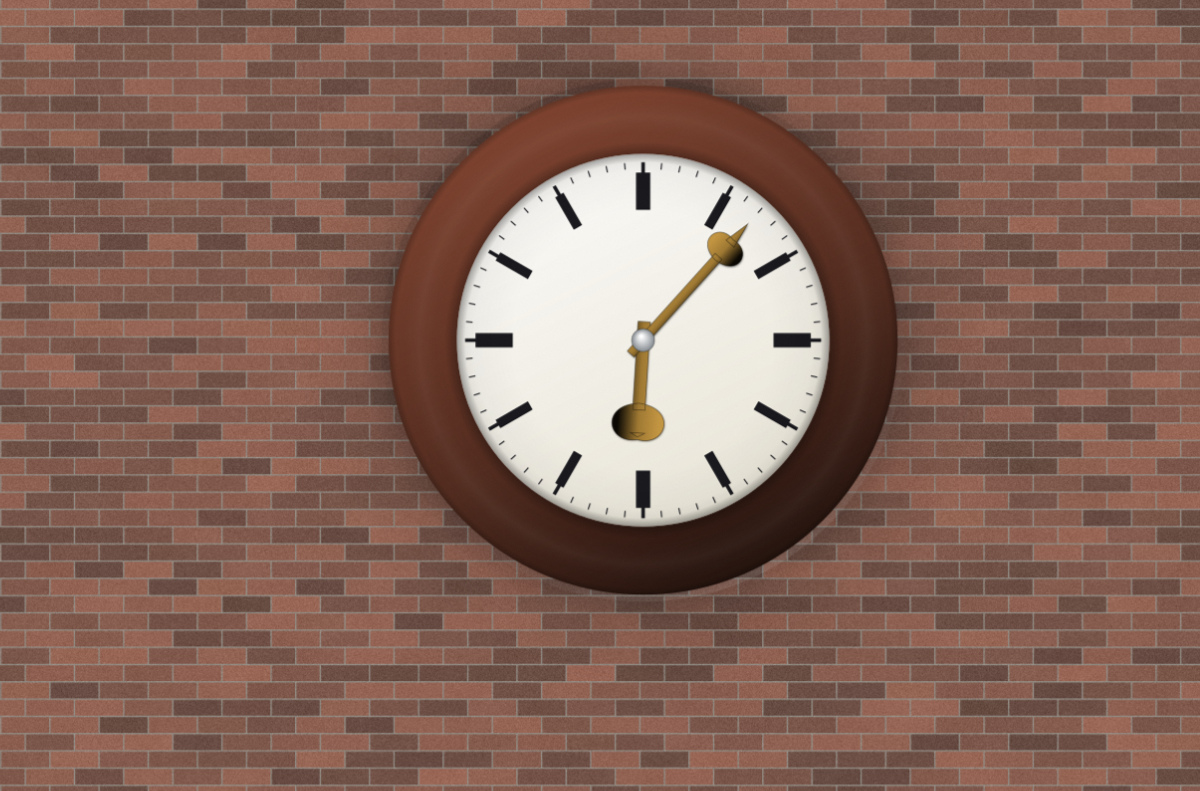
6.07
